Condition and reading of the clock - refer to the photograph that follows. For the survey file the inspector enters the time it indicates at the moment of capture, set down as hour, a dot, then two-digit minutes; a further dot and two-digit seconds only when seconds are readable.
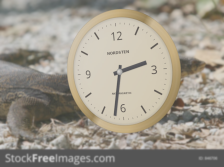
2.32
